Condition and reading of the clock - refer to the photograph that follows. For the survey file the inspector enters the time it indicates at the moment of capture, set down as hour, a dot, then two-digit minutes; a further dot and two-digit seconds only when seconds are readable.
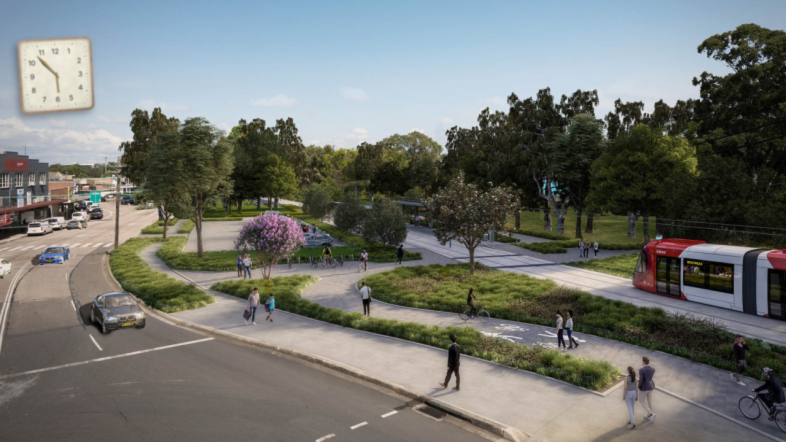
5.53
